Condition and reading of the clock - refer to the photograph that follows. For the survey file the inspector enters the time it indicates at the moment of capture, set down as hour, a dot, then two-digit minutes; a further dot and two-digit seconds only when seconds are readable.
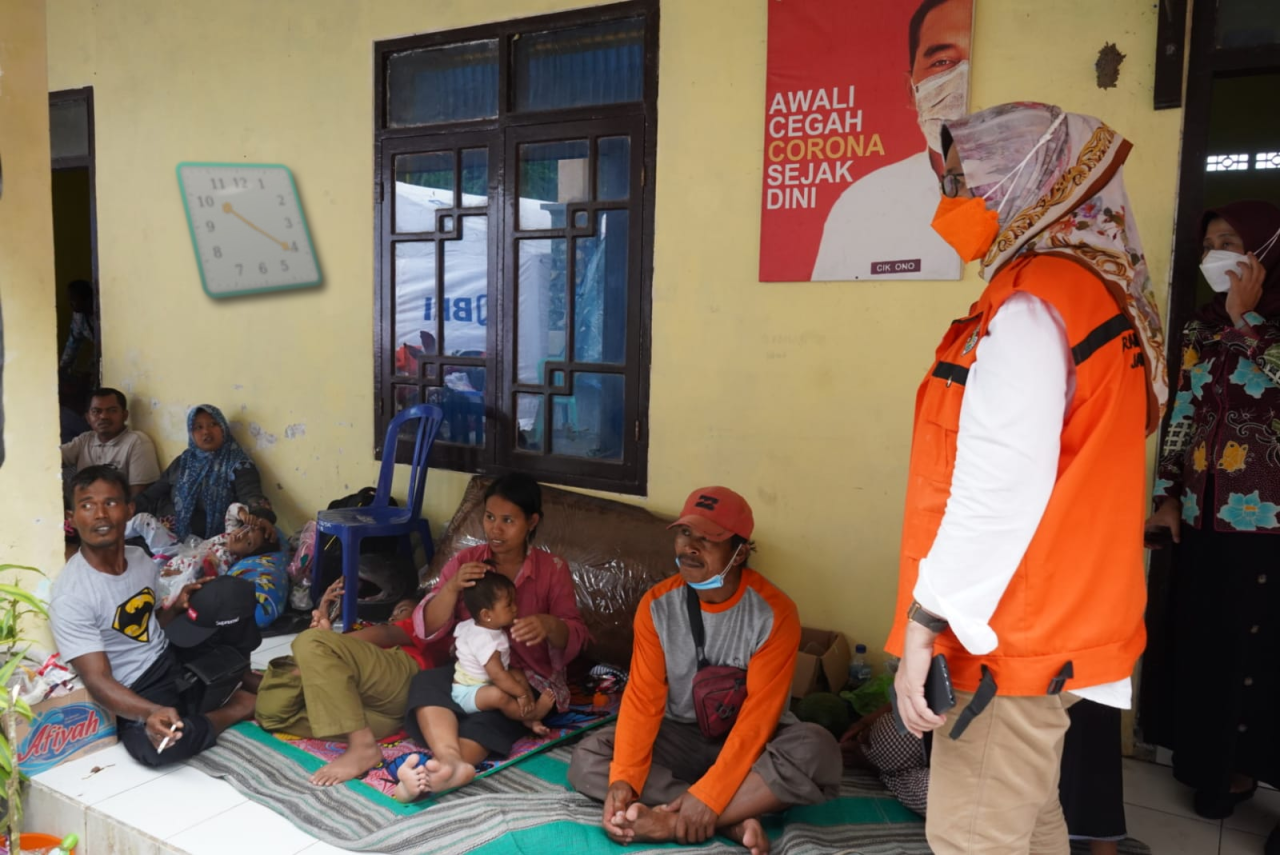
10.21
